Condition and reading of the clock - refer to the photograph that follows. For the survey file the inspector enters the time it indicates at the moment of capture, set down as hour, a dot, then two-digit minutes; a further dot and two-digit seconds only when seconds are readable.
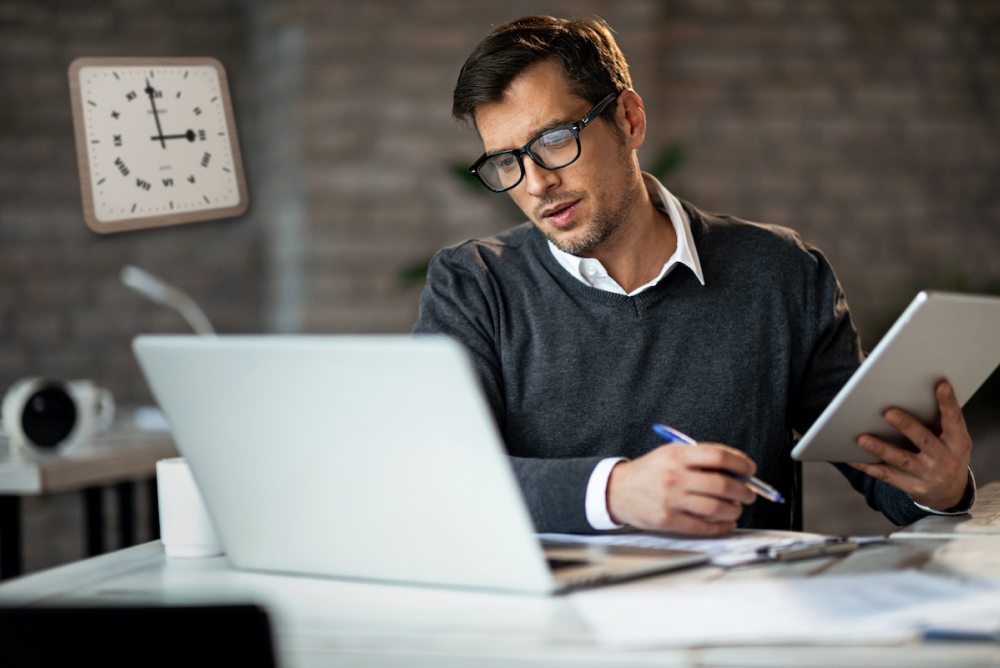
2.59
